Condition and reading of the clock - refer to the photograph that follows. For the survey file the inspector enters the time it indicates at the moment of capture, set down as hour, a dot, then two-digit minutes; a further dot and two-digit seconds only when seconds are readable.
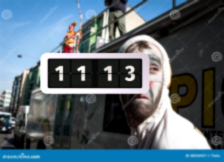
11.13
